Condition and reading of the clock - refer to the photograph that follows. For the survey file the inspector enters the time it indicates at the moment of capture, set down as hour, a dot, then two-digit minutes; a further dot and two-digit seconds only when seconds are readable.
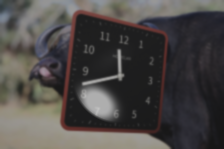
11.42
